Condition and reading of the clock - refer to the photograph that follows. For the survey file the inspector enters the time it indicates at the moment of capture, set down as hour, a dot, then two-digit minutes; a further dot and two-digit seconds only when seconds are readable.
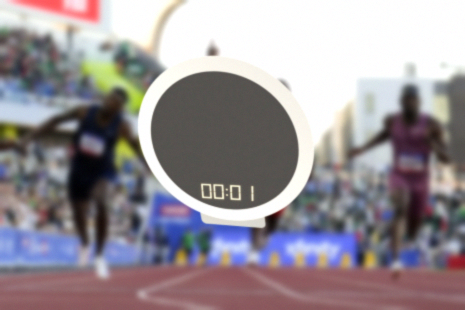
0.01
